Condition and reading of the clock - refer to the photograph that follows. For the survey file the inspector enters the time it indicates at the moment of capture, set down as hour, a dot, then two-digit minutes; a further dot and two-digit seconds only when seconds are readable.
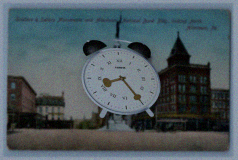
8.25
